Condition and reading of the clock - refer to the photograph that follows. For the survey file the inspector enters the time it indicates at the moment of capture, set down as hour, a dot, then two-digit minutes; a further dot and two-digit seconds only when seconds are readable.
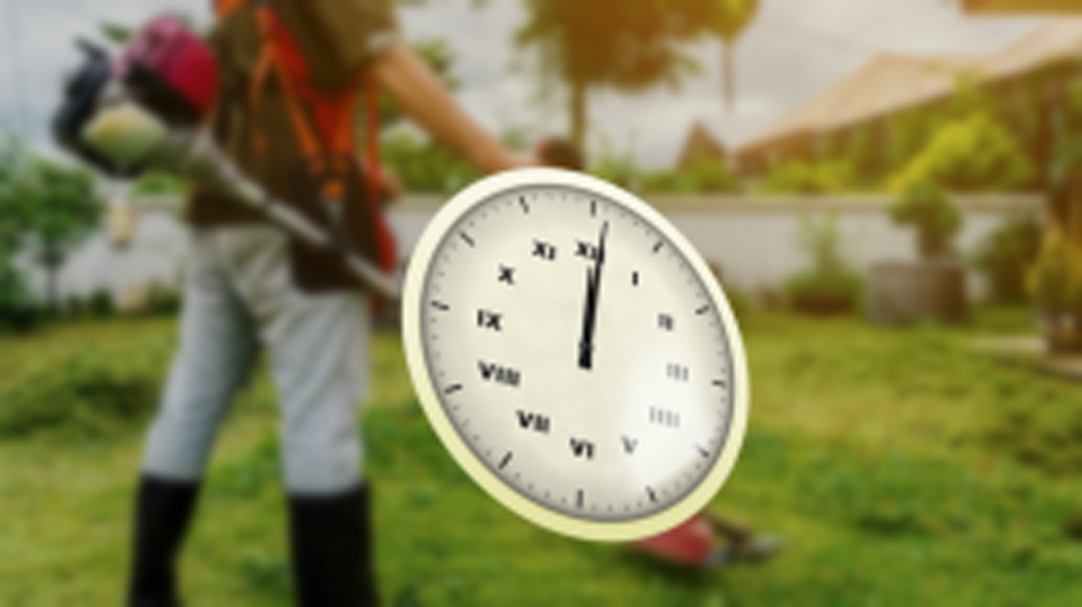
12.01
